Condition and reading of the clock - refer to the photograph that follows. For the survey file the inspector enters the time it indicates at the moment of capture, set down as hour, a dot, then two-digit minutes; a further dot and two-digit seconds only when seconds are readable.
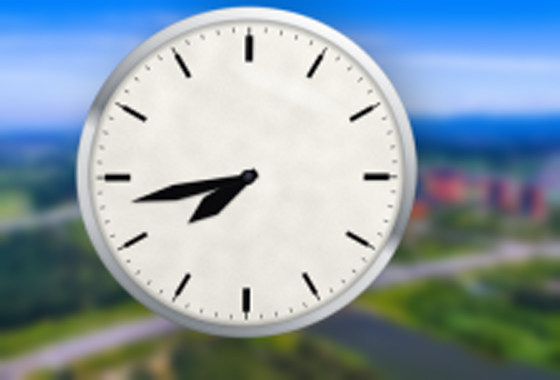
7.43
